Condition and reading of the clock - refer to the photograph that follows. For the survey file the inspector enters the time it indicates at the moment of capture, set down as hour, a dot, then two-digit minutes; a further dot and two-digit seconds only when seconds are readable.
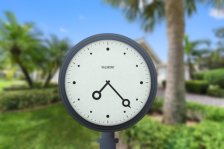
7.23
